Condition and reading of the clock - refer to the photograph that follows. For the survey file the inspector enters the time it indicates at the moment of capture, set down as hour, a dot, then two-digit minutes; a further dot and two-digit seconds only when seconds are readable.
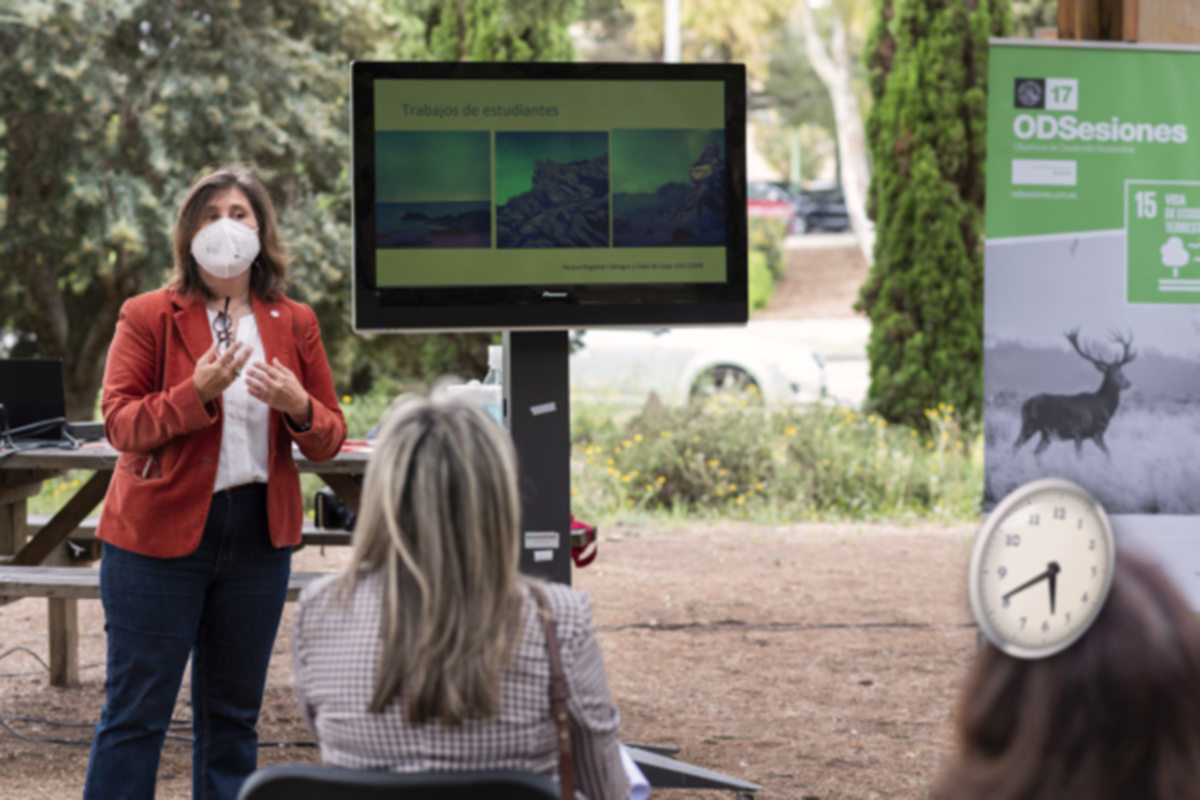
5.41
